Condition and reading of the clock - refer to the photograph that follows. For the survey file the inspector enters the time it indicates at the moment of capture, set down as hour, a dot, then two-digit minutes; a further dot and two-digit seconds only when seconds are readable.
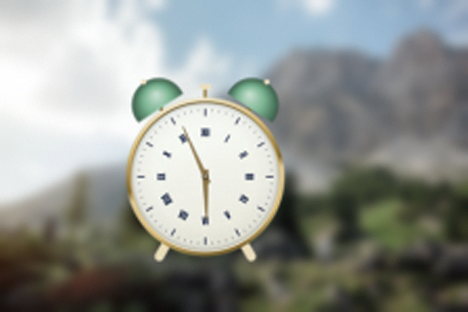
5.56
